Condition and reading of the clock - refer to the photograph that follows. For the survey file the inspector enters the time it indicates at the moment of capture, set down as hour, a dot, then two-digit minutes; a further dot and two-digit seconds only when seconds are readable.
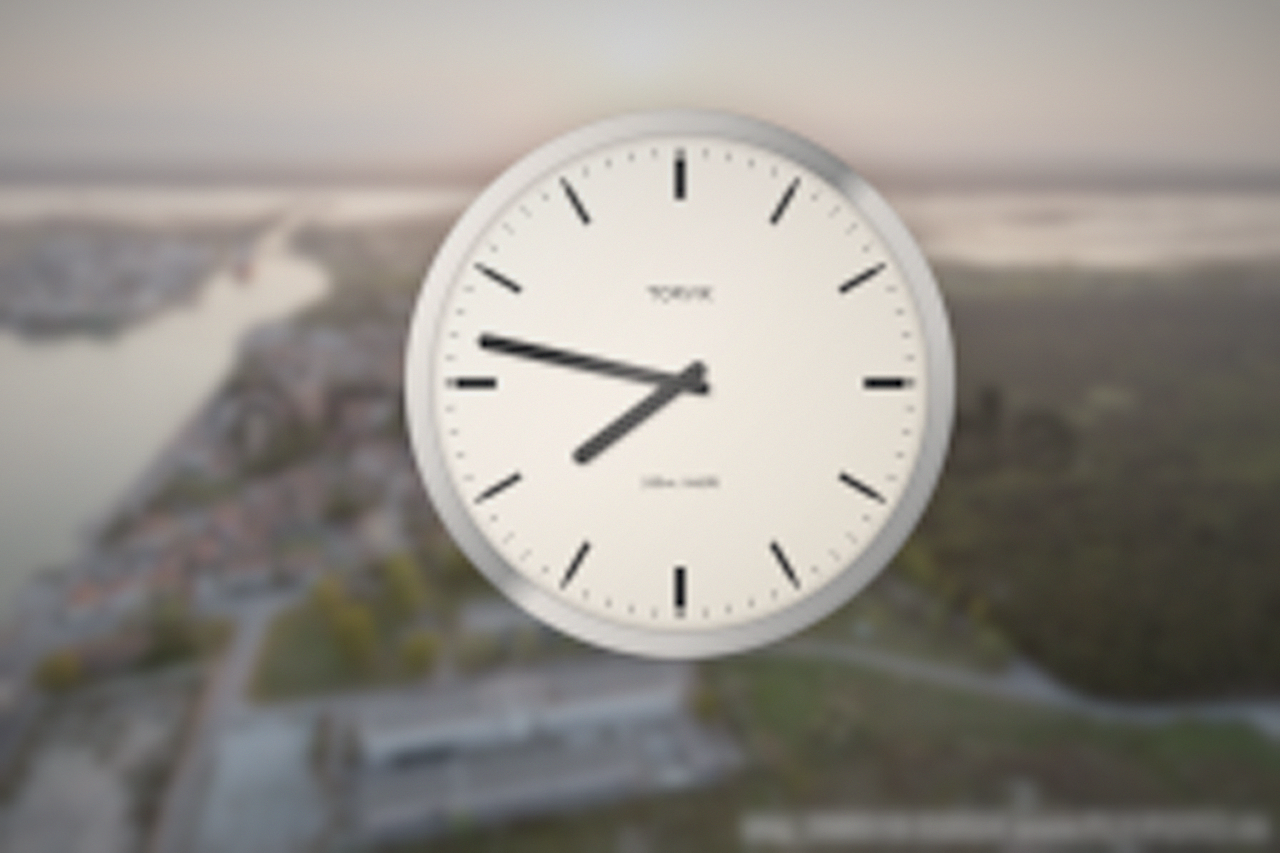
7.47
